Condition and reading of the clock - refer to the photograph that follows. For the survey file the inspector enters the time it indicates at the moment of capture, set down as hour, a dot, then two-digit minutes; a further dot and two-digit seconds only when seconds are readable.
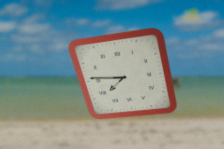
7.46
